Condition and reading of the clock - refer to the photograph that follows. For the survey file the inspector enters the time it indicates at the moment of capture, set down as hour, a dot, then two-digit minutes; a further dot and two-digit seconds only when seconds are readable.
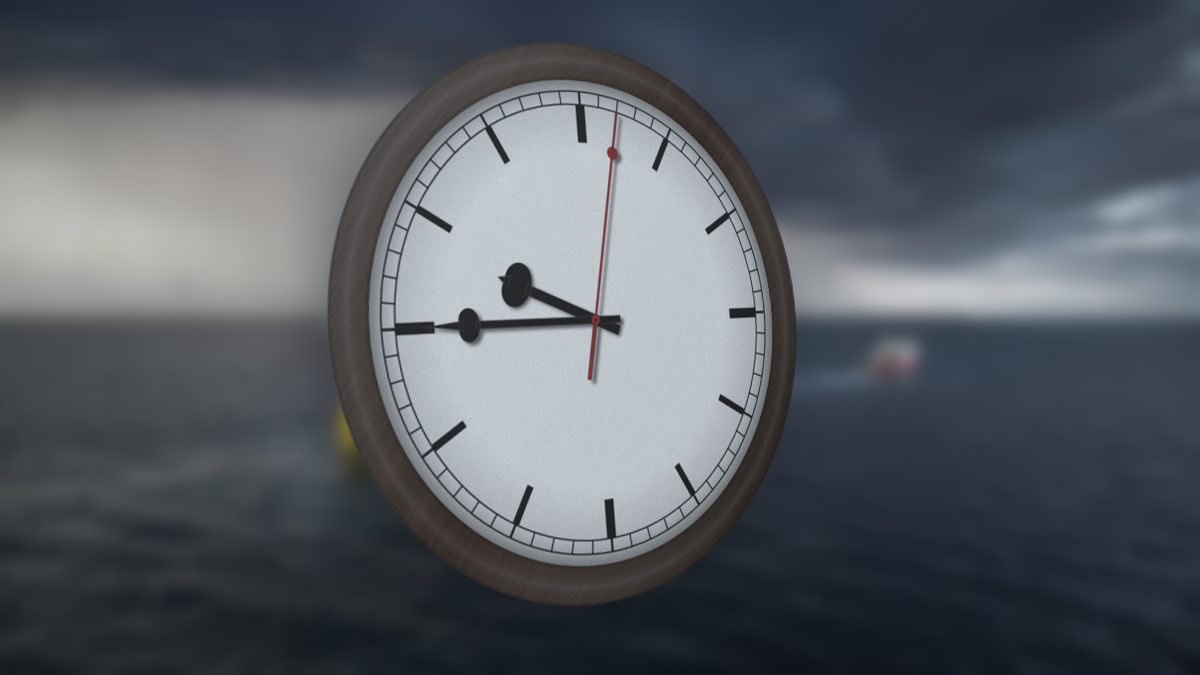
9.45.02
